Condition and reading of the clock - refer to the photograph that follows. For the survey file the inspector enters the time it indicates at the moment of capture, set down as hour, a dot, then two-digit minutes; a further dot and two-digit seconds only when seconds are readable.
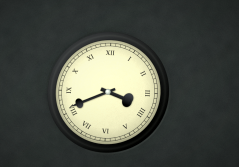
3.41
